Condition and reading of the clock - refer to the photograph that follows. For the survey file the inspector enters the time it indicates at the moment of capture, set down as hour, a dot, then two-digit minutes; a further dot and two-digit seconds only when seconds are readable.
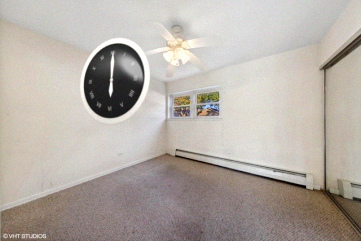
6.00
